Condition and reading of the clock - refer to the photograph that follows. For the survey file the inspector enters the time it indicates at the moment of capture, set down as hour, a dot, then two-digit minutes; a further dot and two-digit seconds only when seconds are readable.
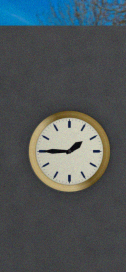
1.45
